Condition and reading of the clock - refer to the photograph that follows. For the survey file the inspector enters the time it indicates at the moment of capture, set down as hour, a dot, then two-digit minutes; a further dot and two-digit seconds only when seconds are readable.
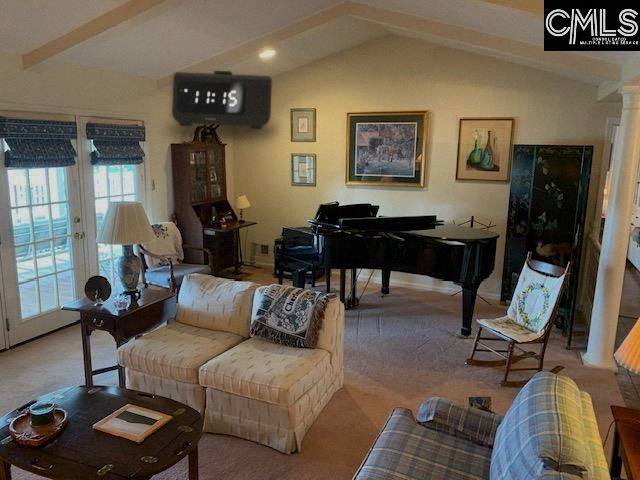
11.15
